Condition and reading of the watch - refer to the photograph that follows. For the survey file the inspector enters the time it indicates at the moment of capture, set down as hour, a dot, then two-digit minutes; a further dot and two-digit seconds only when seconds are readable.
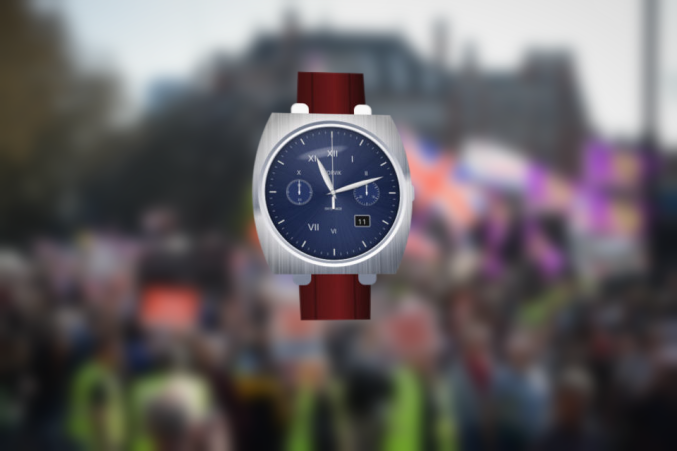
11.12
